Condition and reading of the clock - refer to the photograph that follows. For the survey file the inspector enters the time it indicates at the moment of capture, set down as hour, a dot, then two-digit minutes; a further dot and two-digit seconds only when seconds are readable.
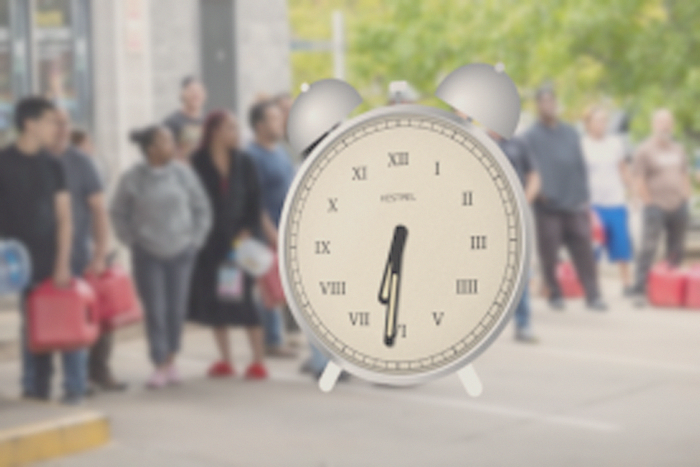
6.31
